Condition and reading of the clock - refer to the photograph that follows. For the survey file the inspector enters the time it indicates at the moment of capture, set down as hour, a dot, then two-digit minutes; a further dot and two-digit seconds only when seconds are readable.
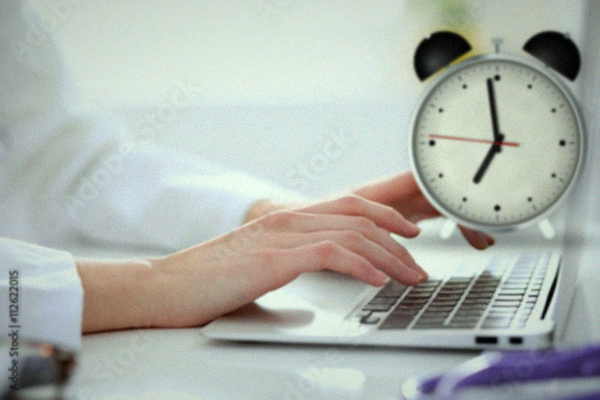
6.58.46
